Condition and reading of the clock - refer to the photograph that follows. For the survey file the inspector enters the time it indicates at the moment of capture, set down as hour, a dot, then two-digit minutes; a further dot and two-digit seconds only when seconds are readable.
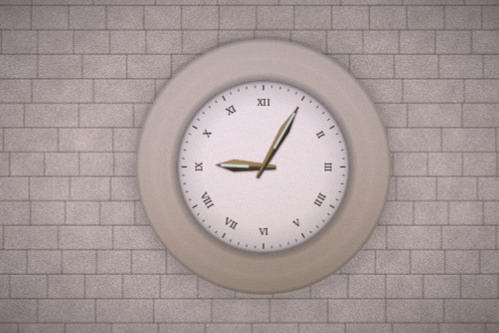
9.05
